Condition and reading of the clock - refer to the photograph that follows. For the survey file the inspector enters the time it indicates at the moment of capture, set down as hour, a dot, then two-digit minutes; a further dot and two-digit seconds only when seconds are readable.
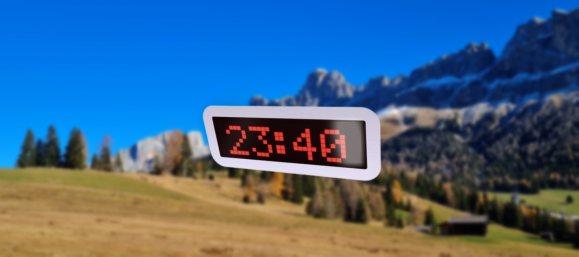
23.40
